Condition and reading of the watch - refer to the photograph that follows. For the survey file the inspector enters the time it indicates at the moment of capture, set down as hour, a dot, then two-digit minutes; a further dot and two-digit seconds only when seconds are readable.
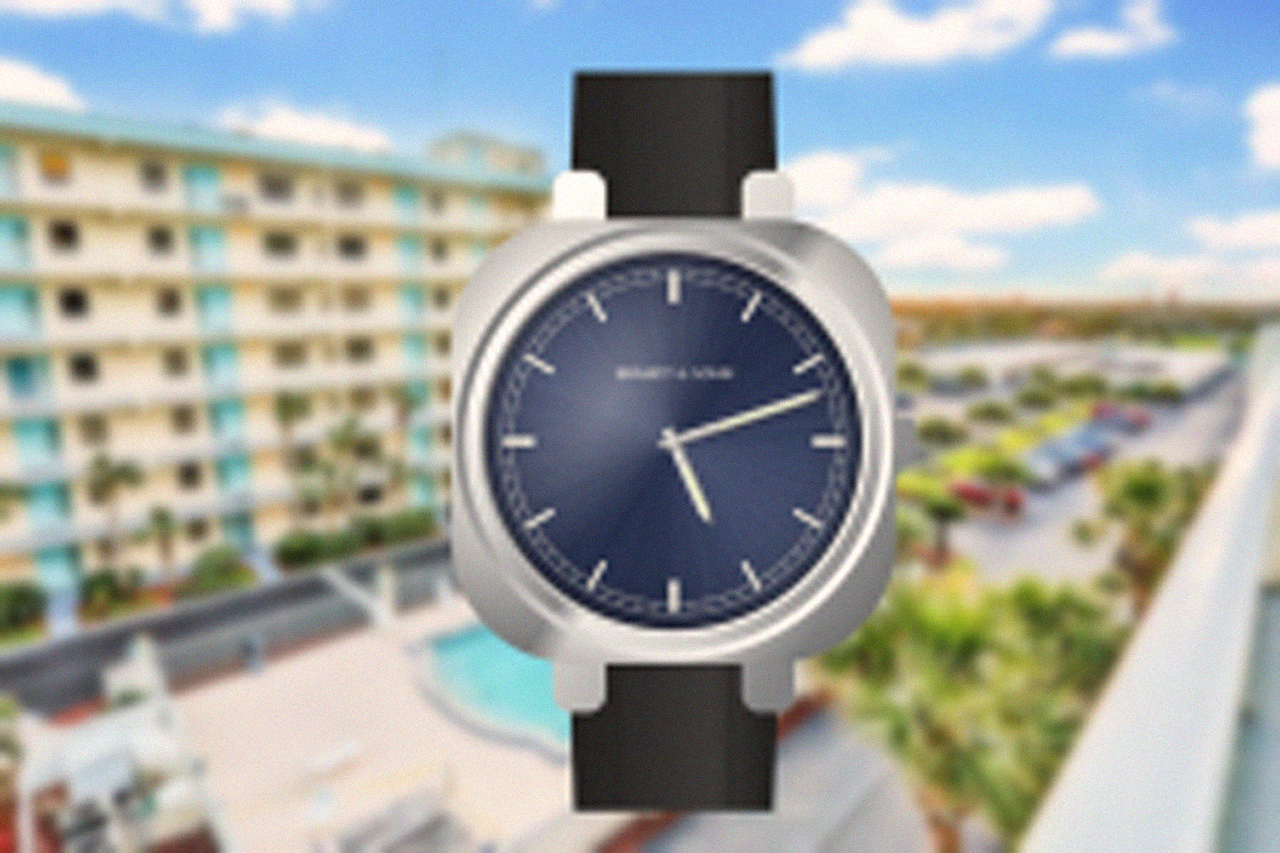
5.12
